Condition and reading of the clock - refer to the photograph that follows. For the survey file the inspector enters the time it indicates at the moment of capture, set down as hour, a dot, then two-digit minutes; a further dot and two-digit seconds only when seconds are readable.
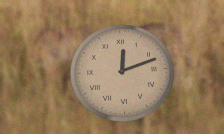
12.12
